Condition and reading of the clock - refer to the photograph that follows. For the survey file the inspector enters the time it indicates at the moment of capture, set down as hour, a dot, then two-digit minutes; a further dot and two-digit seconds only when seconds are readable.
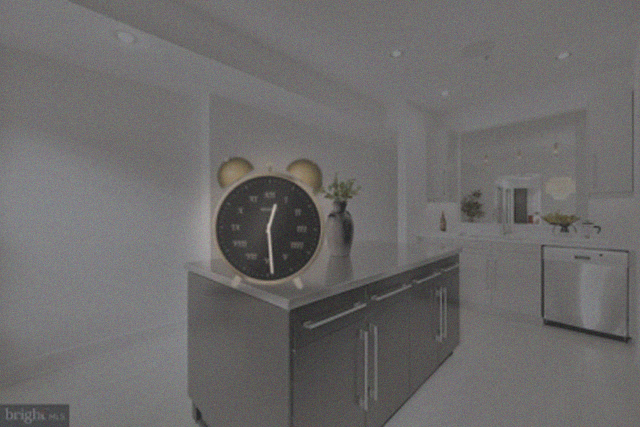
12.29
